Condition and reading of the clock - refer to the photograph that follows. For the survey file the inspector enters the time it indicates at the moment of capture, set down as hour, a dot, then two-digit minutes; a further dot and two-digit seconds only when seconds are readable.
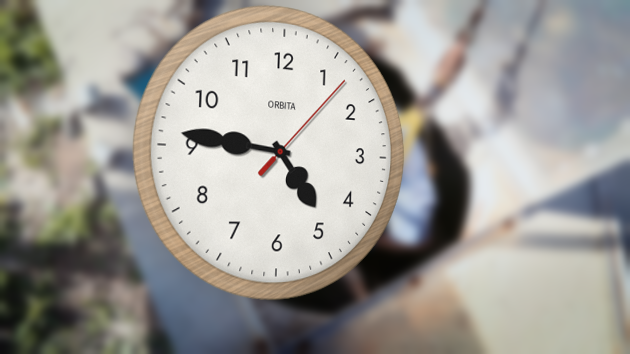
4.46.07
